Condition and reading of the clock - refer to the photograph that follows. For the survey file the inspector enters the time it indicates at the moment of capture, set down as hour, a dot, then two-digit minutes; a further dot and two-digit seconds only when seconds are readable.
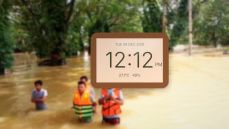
12.12
